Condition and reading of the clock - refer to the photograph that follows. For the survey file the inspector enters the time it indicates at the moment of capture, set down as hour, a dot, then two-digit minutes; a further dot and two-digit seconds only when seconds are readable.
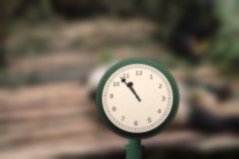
10.53
